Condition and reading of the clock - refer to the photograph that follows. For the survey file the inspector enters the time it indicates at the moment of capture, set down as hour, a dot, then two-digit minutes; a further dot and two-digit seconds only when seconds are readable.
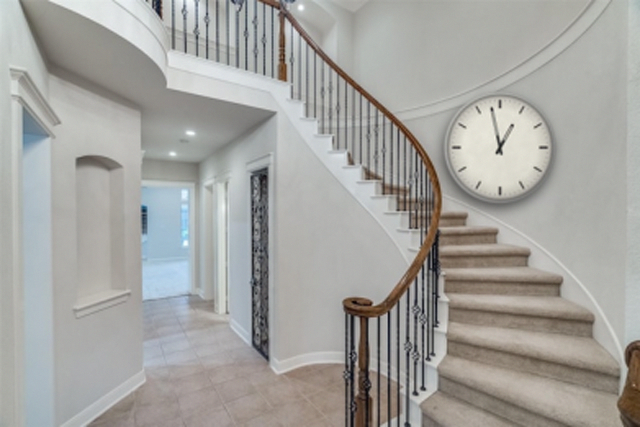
12.58
